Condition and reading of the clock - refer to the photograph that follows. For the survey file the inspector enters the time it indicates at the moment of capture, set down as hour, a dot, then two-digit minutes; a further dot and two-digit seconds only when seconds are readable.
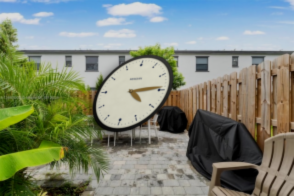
4.14
